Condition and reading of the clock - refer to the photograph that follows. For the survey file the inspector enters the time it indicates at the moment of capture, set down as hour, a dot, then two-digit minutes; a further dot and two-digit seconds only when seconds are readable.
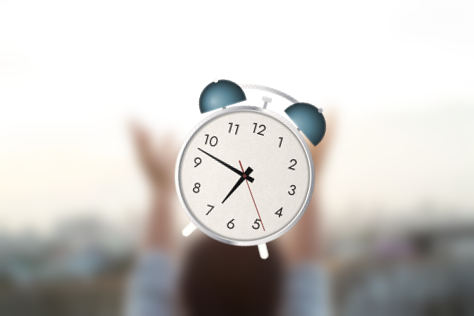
6.47.24
